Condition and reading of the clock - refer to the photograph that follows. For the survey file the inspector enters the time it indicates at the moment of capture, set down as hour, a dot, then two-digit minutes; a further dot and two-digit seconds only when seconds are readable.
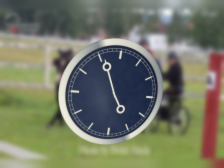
4.56
